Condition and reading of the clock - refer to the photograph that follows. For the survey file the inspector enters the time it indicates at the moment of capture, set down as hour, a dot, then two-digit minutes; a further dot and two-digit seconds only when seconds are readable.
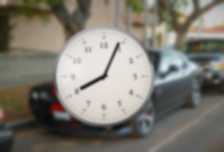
8.04
